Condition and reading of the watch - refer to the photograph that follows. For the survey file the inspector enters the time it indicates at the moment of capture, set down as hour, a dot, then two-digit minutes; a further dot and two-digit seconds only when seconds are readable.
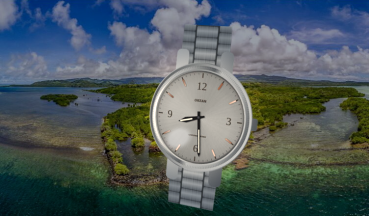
8.29
